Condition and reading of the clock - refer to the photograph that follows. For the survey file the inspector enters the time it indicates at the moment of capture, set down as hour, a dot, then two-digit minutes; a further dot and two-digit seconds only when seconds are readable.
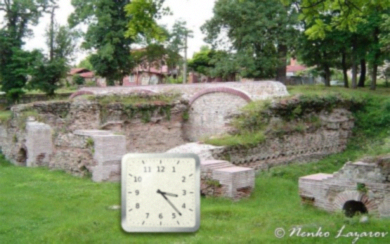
3.23
